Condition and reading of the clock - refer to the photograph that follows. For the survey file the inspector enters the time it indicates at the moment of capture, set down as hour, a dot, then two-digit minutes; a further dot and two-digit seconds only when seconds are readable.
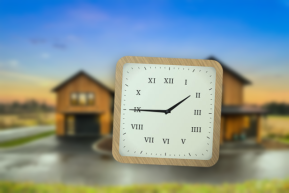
1.45
